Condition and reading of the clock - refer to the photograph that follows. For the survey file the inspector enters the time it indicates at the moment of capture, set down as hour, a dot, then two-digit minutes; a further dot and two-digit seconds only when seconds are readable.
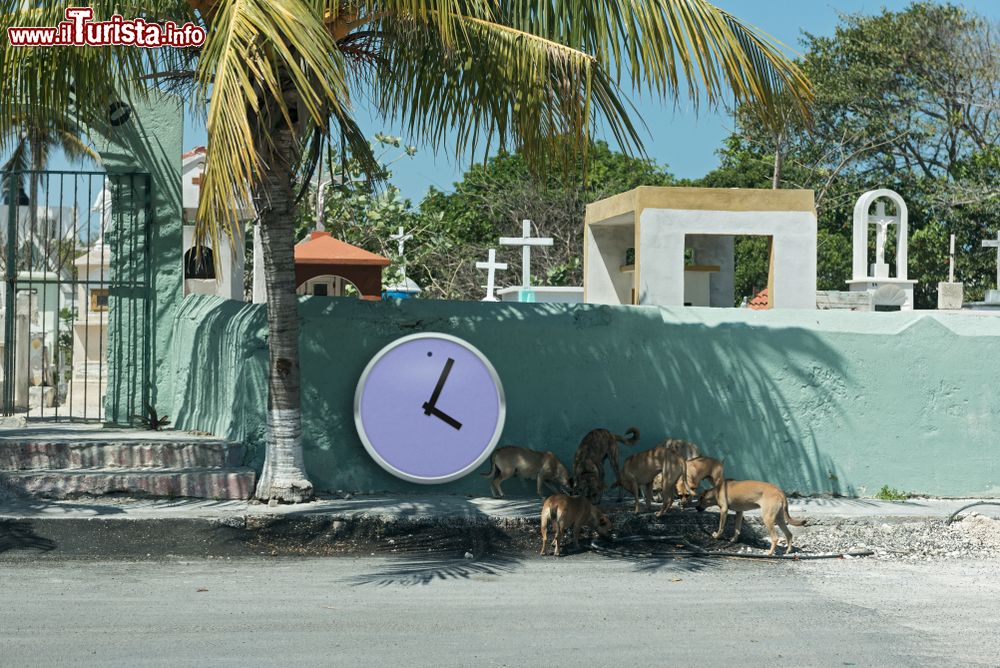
4.04
